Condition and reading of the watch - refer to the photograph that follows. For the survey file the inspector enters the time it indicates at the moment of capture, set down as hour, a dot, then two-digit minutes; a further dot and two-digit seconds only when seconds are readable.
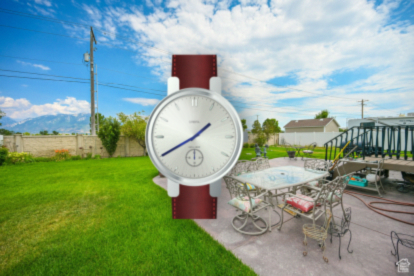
1.40
